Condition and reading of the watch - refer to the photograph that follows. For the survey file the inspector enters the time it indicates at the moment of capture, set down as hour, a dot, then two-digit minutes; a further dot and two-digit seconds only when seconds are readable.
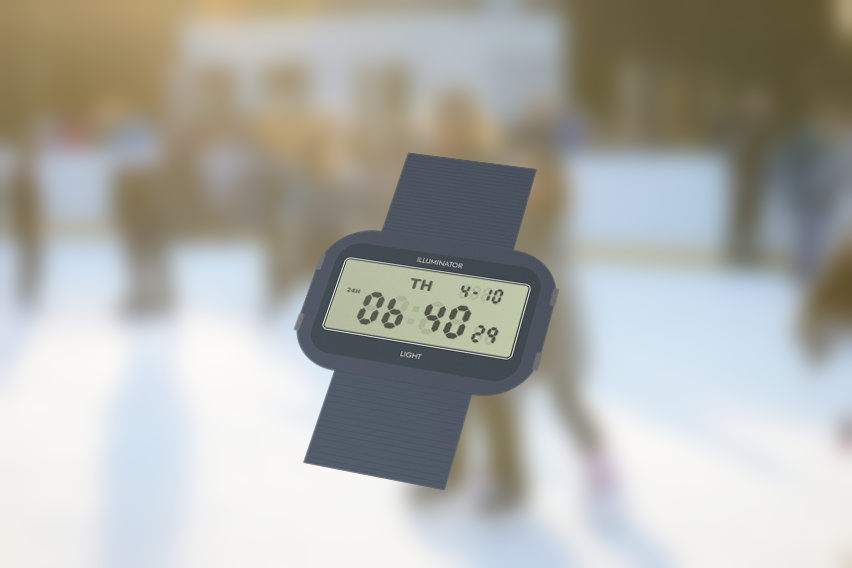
6.40.29
